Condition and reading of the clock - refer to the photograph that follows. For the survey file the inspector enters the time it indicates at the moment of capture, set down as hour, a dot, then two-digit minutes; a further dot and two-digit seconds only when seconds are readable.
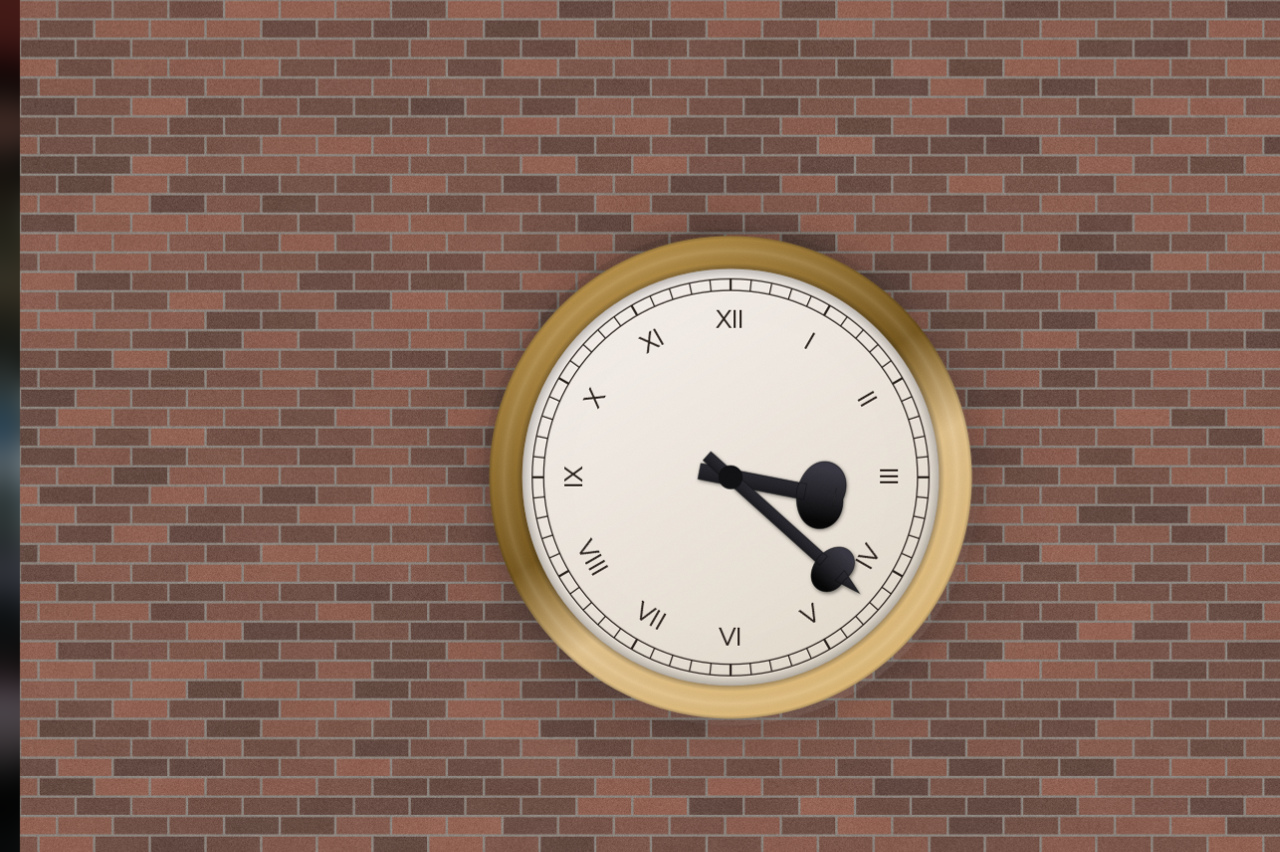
3.22
